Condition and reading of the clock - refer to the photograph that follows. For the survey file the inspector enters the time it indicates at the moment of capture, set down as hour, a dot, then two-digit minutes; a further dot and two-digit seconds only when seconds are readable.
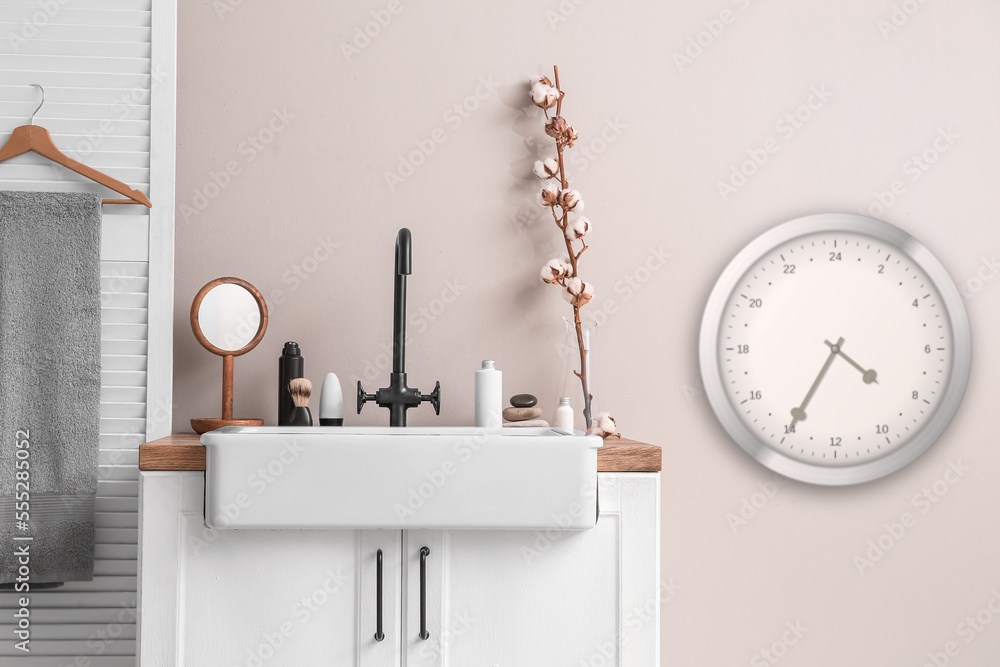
8.35
